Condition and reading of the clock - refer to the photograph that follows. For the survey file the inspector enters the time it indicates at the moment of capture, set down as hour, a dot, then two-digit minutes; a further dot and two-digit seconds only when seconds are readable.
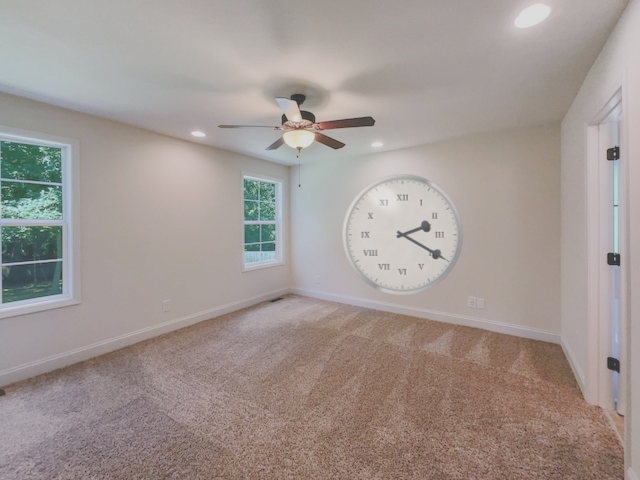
2.20
